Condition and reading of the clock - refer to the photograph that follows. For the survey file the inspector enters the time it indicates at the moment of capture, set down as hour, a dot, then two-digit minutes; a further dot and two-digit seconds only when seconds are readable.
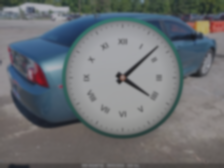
4.08
